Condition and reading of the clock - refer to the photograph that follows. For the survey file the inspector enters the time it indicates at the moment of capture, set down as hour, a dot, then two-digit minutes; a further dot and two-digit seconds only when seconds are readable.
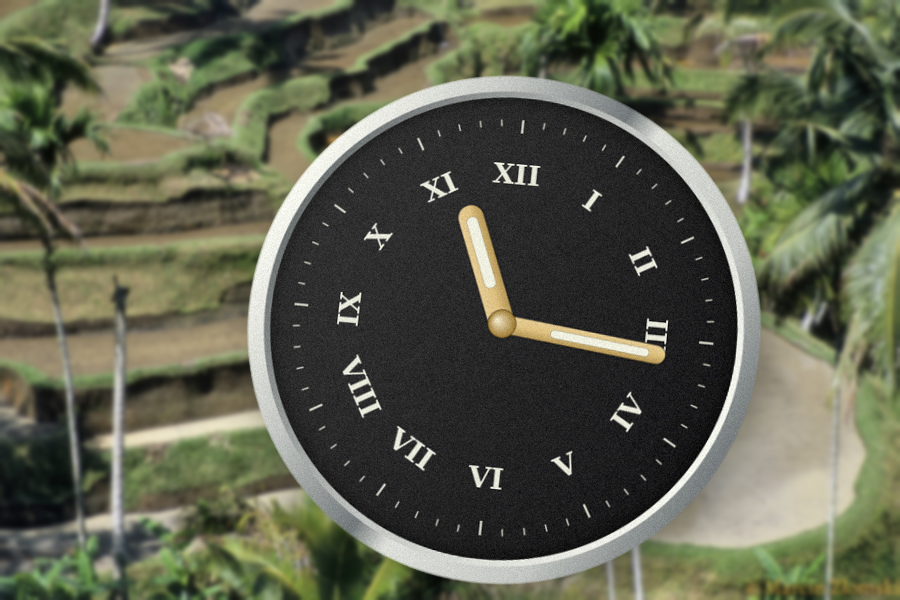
11.16
